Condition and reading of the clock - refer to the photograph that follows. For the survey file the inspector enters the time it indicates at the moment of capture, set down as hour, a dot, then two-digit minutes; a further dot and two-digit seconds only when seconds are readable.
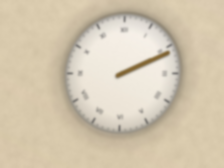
2.11
